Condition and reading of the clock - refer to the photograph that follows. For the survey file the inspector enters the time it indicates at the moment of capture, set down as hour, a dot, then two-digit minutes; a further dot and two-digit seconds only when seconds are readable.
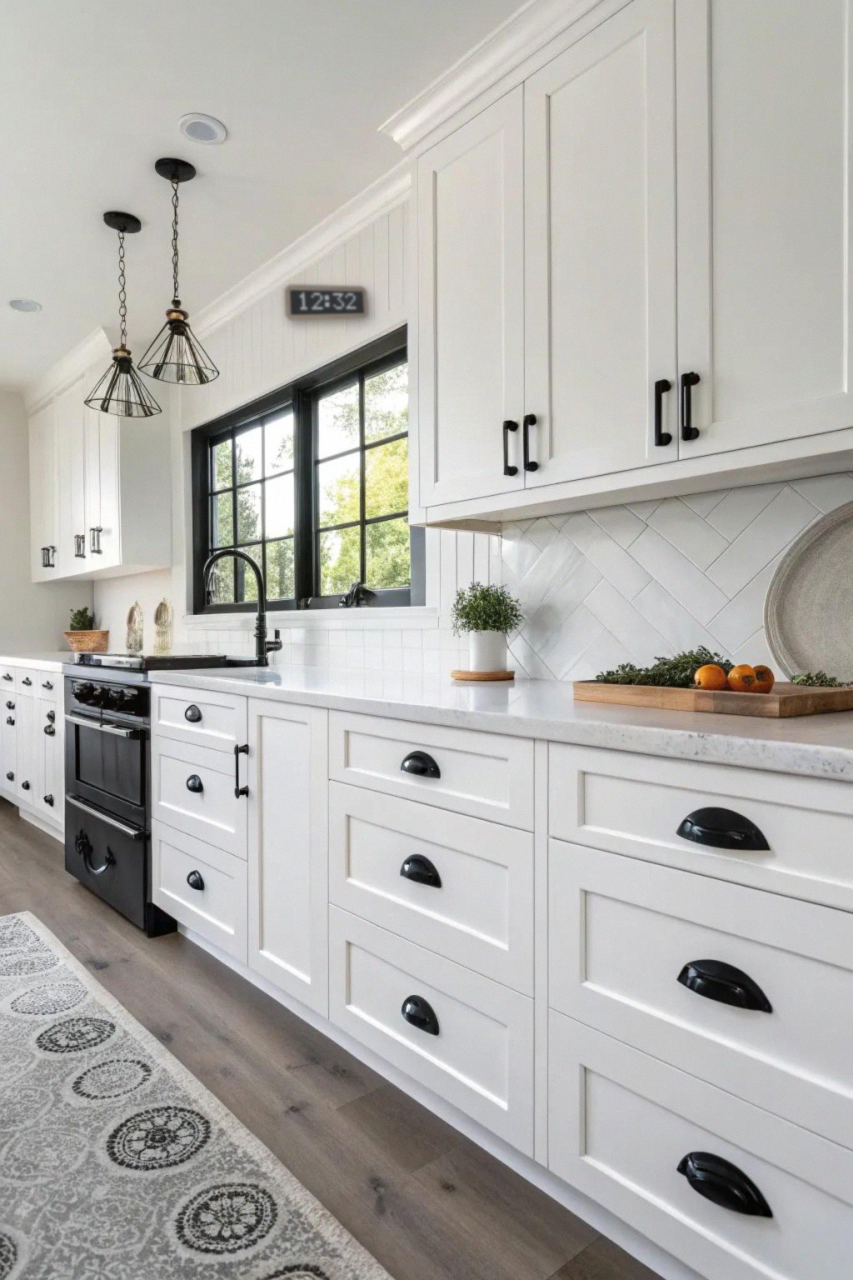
12.32
